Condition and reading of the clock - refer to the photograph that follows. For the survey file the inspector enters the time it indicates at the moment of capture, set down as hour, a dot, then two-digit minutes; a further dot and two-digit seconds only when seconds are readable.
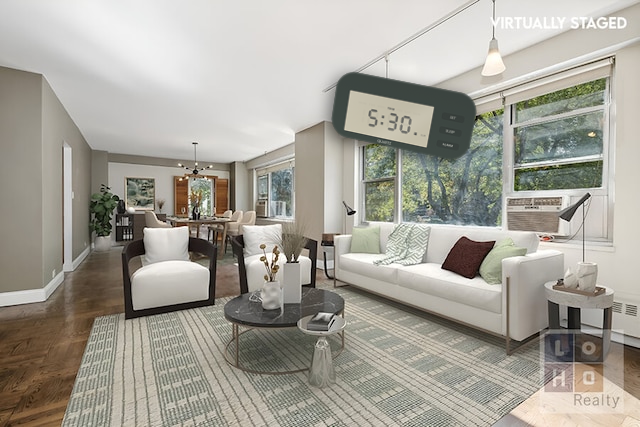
5.30
